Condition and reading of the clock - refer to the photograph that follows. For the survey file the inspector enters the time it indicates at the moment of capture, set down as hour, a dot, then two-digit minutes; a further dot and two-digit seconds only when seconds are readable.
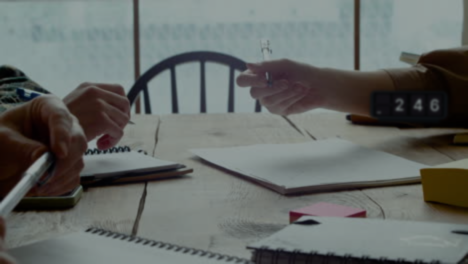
2.46
